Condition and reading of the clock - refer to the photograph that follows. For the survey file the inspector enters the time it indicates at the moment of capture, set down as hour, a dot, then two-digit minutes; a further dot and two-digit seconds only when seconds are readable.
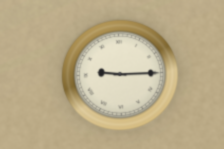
9.15
